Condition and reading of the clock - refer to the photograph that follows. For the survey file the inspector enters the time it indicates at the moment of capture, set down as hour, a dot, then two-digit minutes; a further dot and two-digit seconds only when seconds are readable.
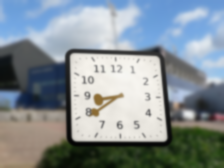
8.39
